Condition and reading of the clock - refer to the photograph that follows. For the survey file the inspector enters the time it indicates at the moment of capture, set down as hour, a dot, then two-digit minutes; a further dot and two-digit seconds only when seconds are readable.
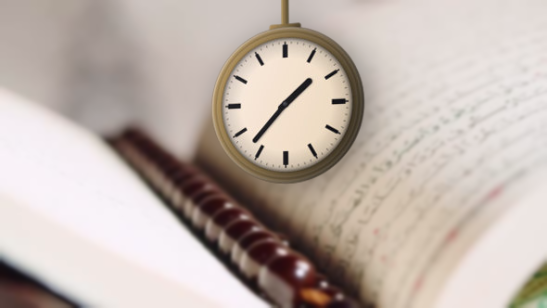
1.37
